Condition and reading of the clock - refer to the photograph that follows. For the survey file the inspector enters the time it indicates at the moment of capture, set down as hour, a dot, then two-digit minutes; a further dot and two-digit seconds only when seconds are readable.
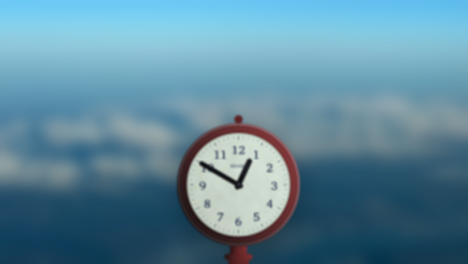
12.50
